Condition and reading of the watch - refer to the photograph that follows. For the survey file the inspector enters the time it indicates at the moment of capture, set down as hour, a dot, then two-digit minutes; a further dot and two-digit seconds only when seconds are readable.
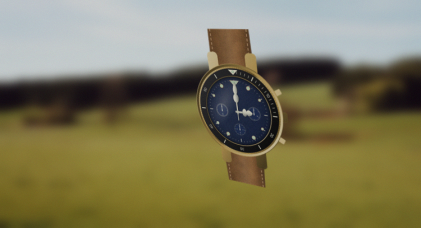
3.00
